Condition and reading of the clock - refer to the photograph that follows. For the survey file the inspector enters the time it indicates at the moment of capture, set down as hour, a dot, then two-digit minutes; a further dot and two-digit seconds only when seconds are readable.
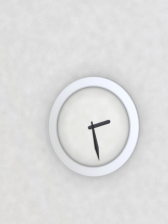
2.28
